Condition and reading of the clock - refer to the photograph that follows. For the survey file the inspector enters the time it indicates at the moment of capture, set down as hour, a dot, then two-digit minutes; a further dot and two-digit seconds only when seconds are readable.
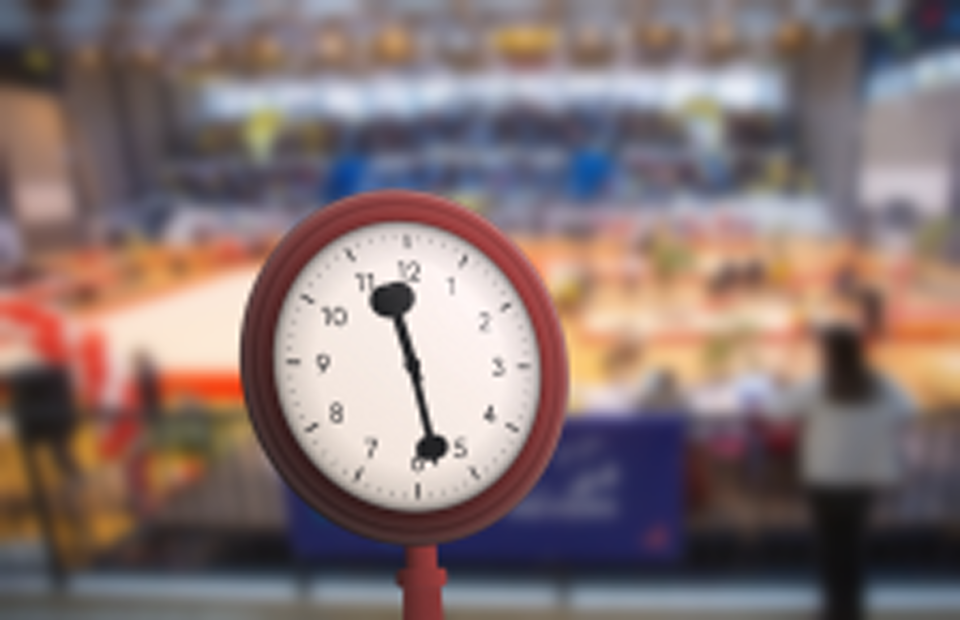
11.28
